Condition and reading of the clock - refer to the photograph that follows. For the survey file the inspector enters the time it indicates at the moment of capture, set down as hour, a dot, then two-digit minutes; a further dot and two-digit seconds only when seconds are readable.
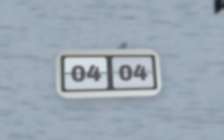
4.04
